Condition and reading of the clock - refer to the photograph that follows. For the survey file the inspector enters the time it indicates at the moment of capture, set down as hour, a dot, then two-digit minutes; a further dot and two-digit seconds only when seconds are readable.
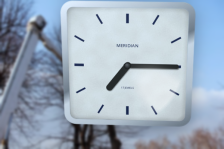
7.15
